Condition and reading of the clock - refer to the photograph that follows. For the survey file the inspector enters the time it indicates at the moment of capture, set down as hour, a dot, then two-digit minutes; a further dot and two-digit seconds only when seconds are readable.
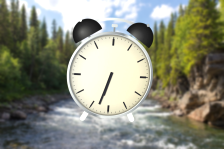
6.33
